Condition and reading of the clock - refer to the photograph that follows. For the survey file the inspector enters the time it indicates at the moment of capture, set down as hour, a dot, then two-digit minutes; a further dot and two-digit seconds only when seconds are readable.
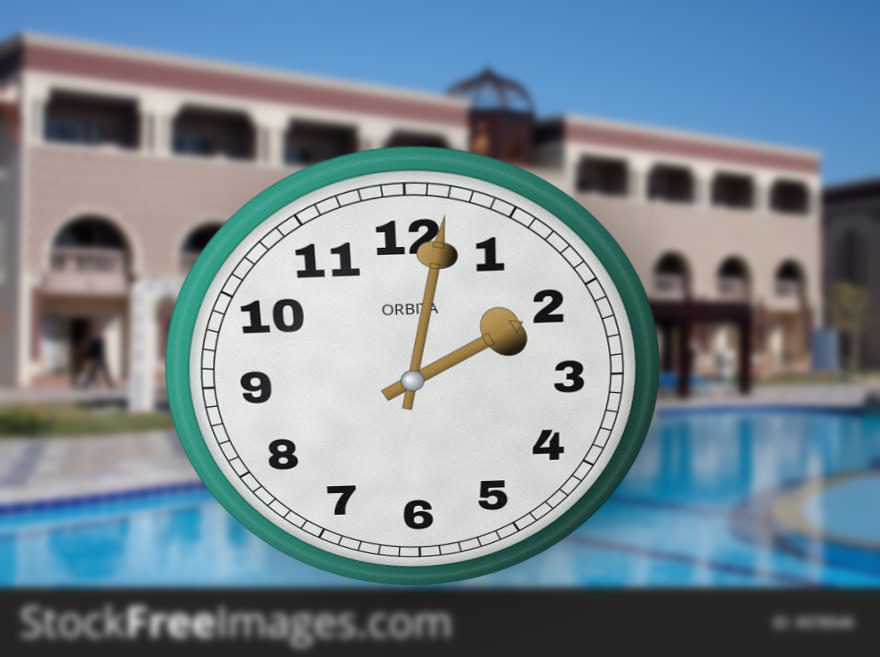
2.02
